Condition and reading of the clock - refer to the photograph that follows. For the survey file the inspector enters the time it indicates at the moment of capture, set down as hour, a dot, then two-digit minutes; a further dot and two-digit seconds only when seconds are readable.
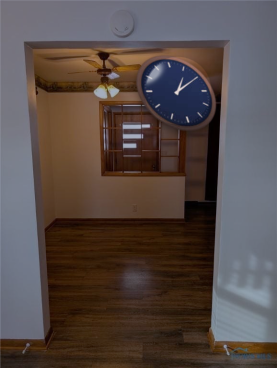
1.10
